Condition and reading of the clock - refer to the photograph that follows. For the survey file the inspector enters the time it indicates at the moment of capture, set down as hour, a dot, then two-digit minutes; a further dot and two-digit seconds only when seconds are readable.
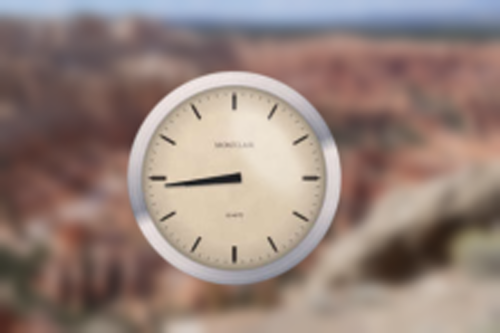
8.44
